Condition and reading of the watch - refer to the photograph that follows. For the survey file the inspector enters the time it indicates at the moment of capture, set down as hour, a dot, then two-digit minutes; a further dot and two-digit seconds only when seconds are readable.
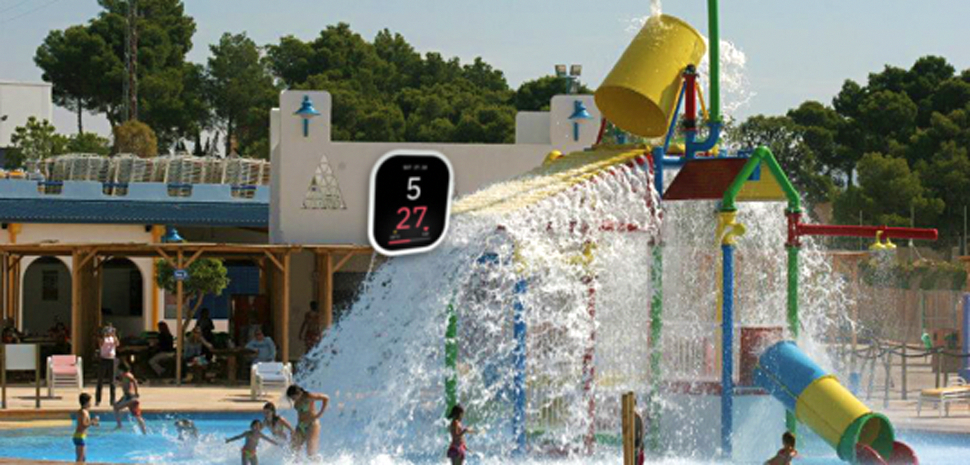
5.27
